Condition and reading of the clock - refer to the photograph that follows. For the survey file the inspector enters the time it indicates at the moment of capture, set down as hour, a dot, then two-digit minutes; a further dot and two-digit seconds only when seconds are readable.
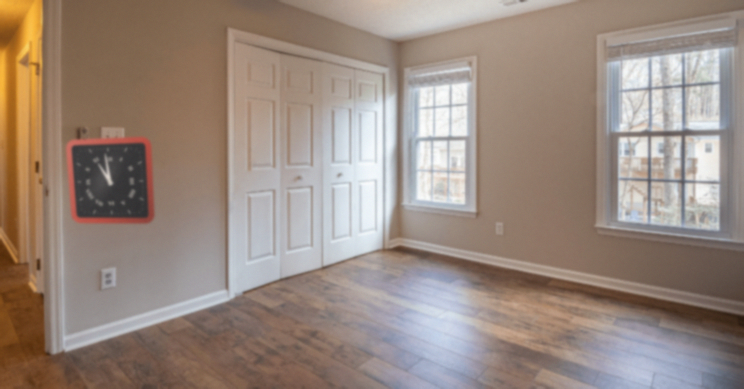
10.59
